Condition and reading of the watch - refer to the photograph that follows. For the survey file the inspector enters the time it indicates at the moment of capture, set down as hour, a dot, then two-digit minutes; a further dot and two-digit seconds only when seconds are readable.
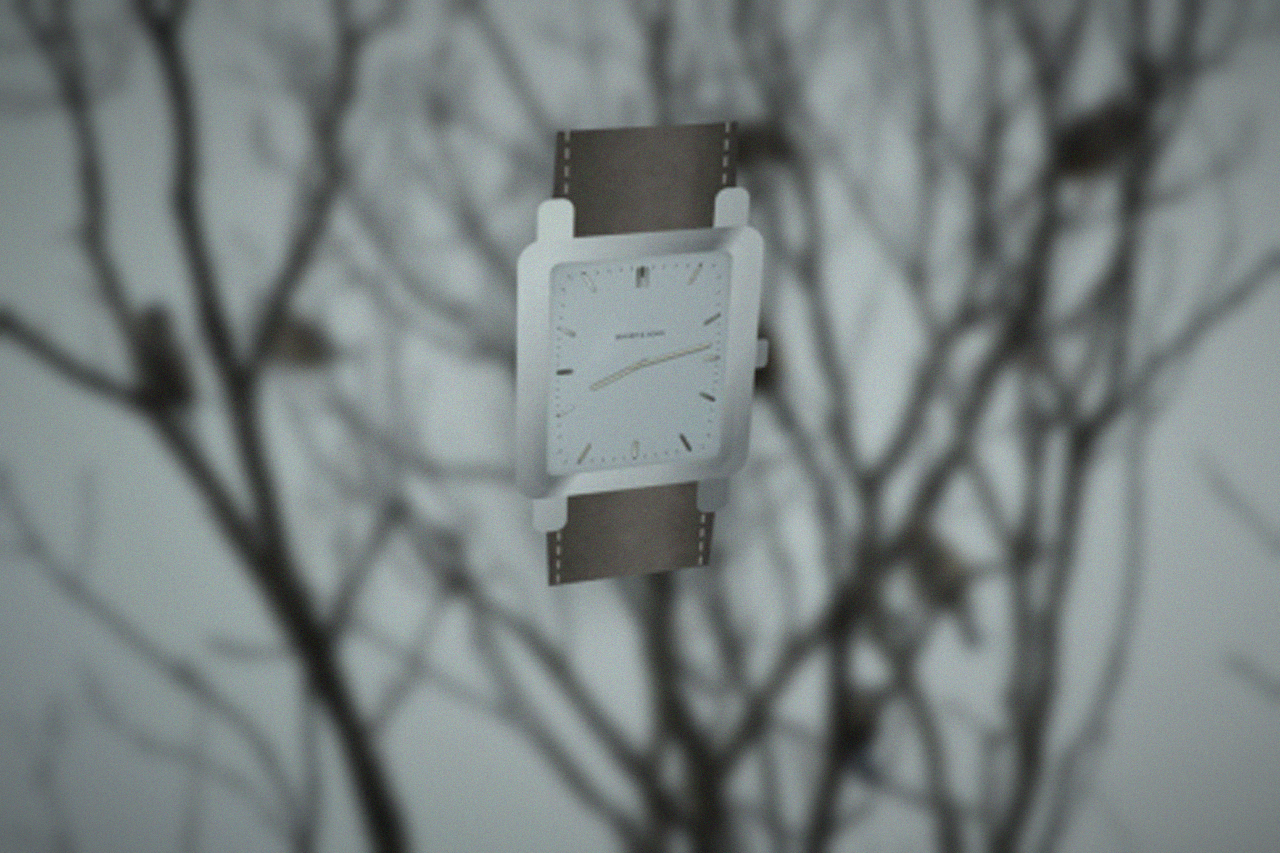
8.13
